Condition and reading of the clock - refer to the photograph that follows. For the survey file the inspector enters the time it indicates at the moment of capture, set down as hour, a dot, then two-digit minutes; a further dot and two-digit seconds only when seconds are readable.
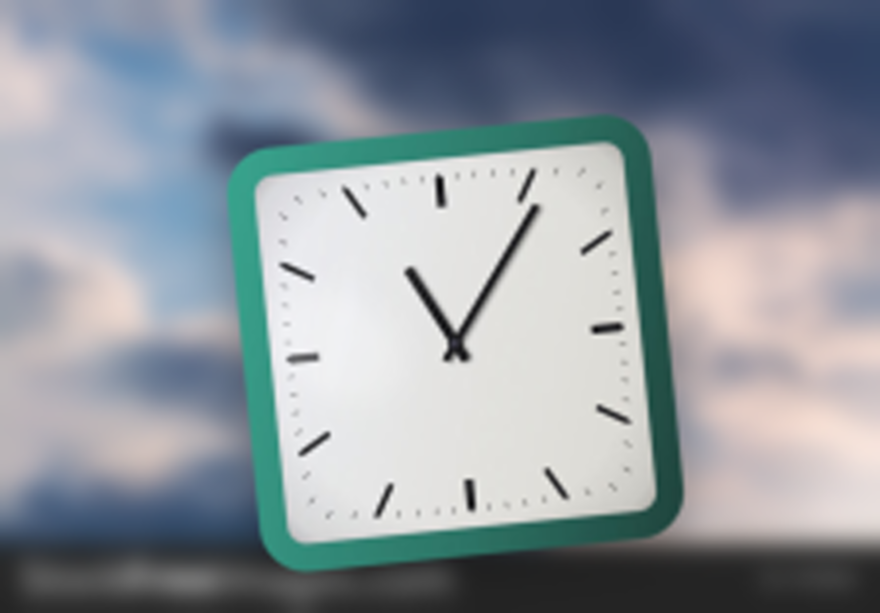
11.06
